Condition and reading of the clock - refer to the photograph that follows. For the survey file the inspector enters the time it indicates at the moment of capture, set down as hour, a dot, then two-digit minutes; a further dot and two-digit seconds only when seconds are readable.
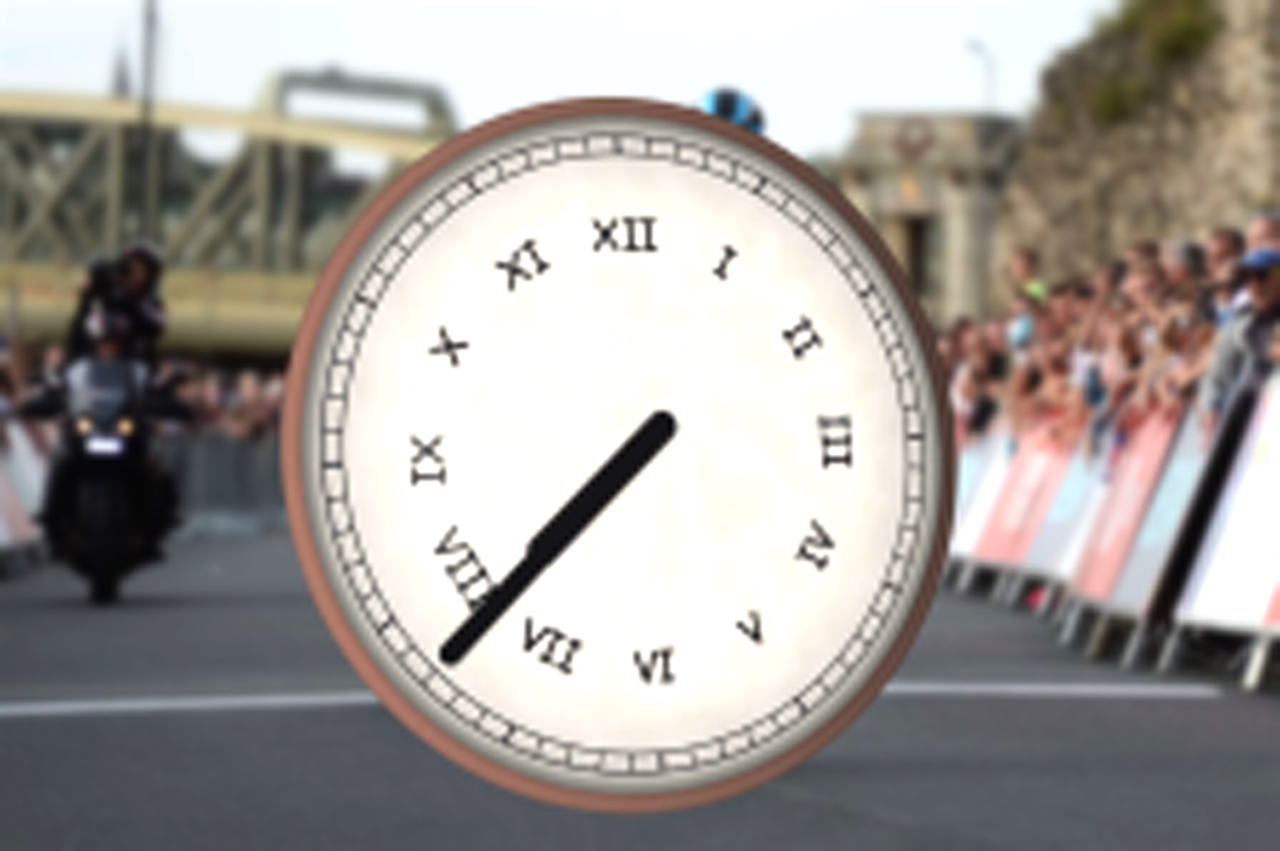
7.38
